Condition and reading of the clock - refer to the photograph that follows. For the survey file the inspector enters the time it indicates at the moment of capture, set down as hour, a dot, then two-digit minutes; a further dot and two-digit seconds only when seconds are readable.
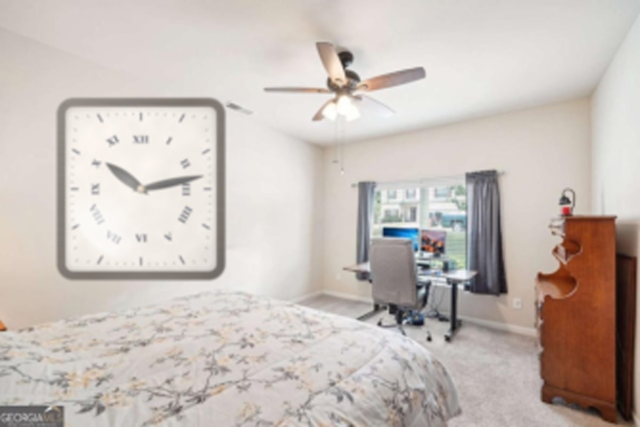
10.13
